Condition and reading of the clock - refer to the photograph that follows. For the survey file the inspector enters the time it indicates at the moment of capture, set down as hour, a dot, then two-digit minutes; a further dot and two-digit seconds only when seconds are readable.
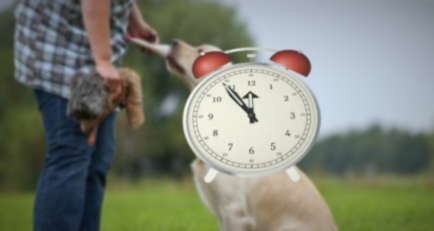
11.54
